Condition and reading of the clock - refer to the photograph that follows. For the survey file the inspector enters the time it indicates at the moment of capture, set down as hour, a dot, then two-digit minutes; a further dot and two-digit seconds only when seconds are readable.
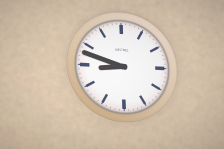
8.48
